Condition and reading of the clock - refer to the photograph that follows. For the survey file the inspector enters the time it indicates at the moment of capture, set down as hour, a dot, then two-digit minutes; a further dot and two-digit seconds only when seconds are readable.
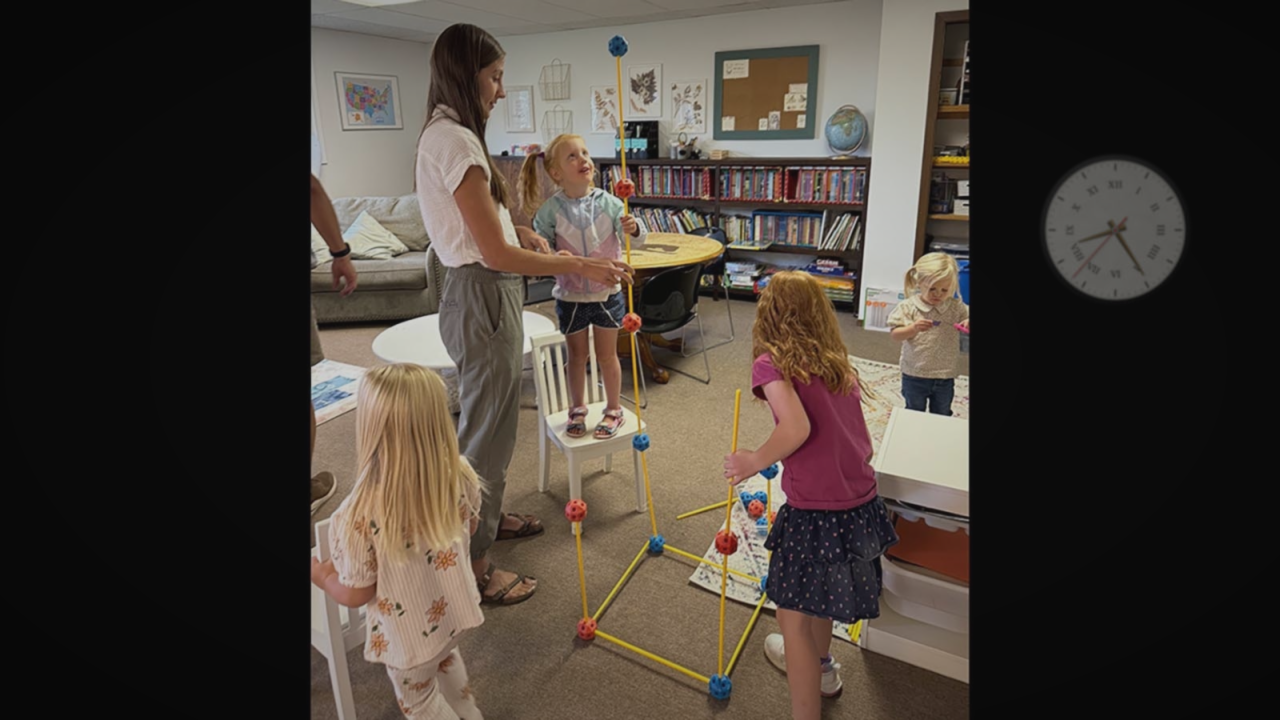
8.24.37
